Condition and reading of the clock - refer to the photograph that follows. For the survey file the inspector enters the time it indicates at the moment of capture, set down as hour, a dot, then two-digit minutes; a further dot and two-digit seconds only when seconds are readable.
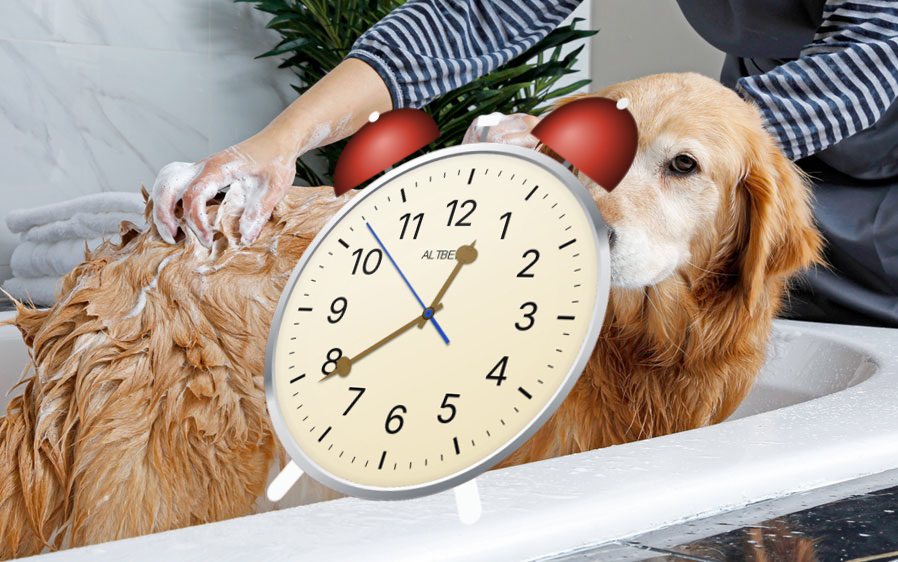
12.38.52
